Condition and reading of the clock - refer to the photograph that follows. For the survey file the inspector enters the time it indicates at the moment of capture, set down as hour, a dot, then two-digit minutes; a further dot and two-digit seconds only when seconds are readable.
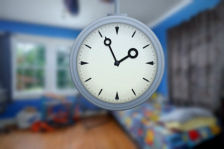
1.56
